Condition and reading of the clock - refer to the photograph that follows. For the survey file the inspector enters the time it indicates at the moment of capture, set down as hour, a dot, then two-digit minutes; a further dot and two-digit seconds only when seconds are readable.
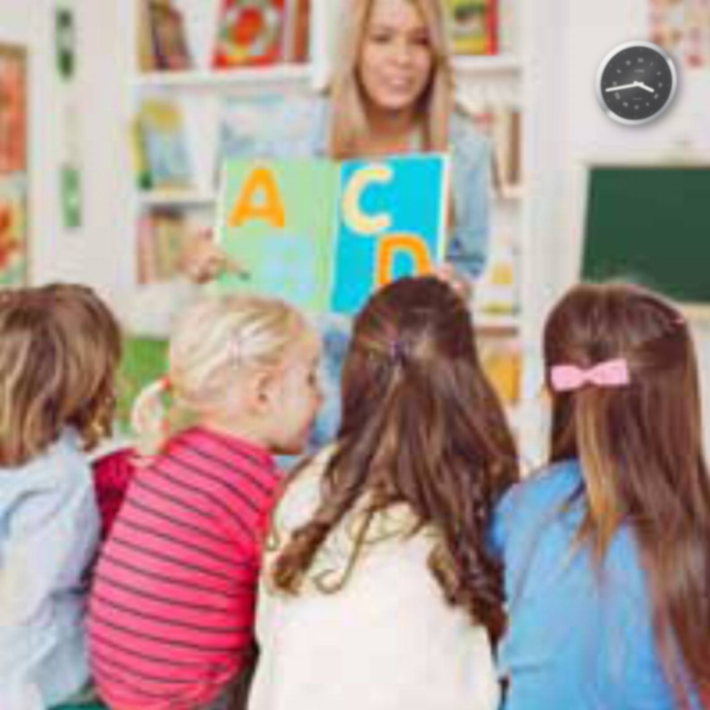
3.43
